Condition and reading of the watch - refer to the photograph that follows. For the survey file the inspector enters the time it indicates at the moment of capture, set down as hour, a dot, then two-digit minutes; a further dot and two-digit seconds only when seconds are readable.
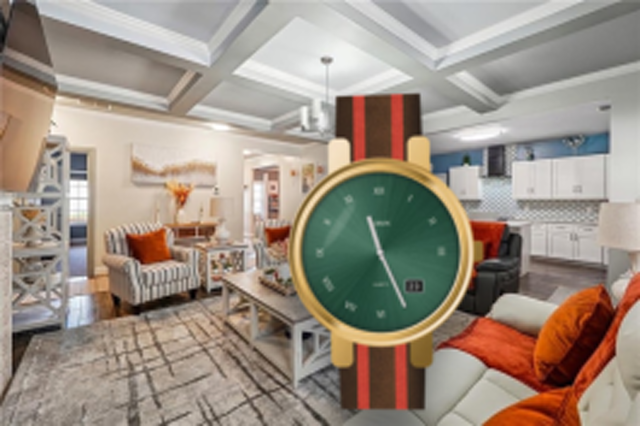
11.26
